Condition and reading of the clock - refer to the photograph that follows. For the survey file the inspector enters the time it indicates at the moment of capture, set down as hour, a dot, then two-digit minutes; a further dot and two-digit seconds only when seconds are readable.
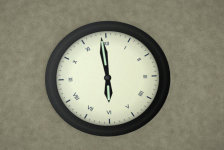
5.59
